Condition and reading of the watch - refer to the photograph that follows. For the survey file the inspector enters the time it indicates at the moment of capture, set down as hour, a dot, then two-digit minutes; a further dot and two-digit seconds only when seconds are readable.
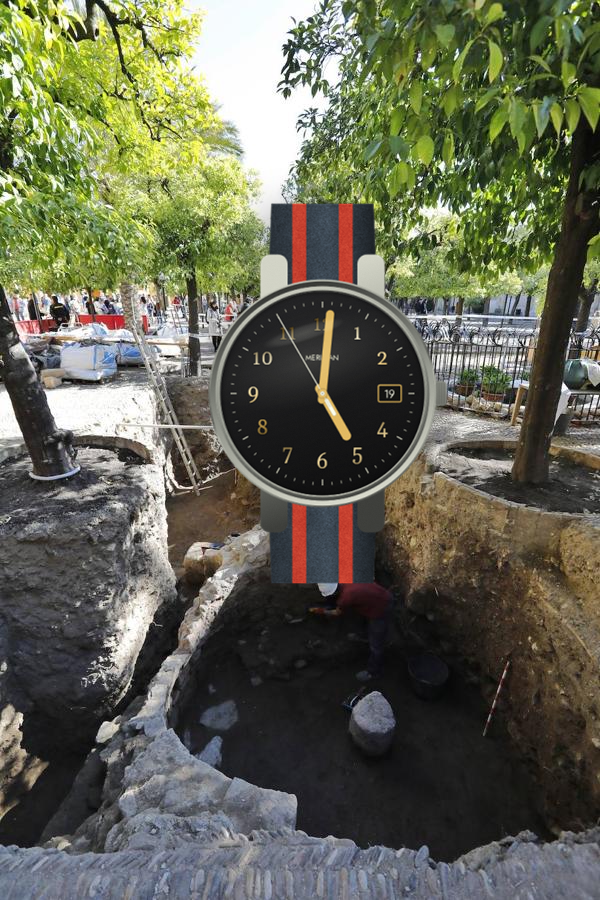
5.00.55
